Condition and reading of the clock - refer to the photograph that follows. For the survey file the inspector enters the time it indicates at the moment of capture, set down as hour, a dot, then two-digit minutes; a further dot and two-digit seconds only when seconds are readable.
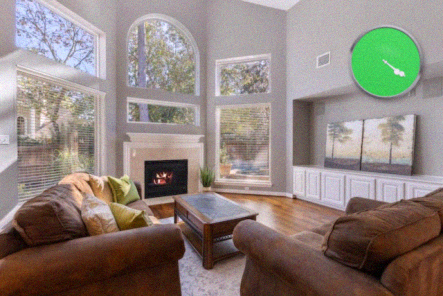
4.21
